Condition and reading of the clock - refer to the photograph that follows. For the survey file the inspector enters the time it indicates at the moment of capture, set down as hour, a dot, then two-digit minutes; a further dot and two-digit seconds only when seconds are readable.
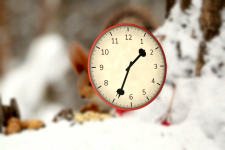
1.34
